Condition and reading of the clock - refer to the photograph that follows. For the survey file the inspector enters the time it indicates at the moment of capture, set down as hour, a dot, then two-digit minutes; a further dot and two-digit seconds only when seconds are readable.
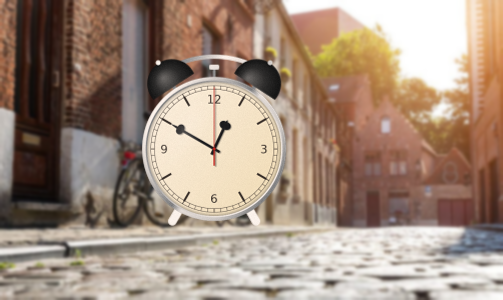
12.50.00
